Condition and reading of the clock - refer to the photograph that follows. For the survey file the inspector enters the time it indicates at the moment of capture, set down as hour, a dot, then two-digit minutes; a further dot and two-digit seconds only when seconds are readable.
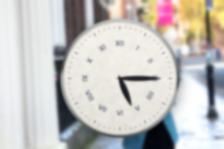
5.15
